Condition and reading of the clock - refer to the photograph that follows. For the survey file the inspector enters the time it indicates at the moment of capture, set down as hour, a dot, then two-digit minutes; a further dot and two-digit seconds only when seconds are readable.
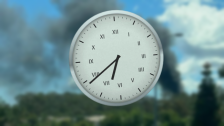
6.39
